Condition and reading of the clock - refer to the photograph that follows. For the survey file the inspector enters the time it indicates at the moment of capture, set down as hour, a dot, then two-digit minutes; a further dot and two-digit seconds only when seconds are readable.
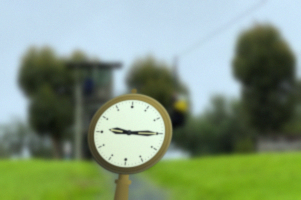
9.15
